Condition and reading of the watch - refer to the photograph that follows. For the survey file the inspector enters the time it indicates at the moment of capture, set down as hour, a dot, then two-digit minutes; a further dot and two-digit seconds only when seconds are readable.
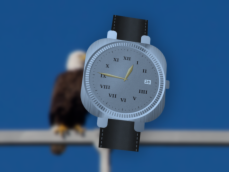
12.46
